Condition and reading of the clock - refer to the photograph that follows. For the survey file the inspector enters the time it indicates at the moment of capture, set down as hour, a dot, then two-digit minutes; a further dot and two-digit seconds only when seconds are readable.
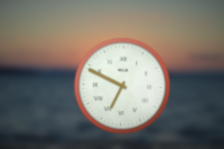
6.49
